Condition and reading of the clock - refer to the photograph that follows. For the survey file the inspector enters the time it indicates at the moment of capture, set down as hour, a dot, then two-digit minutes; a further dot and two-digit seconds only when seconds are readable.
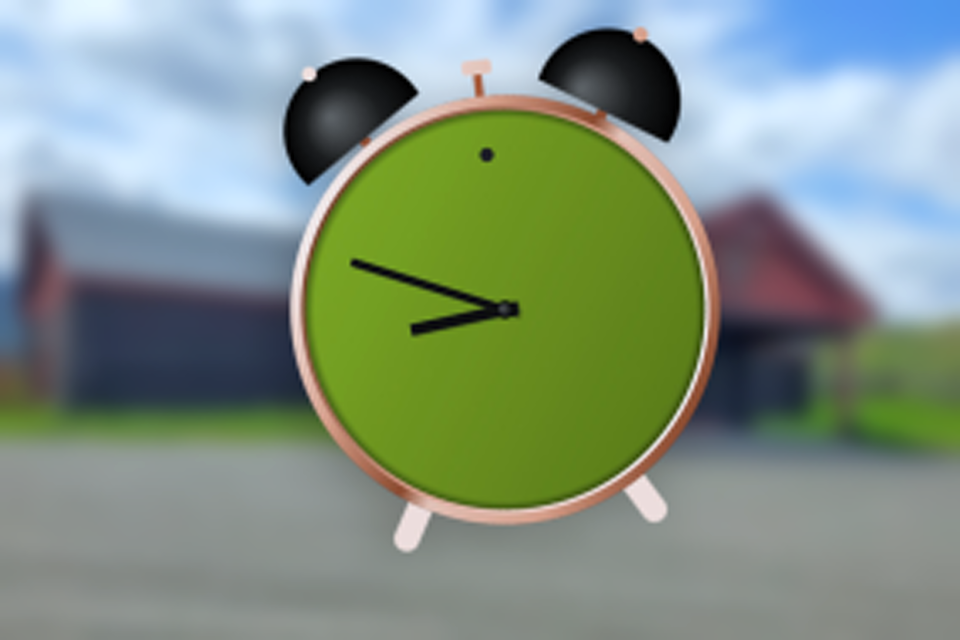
8.49
